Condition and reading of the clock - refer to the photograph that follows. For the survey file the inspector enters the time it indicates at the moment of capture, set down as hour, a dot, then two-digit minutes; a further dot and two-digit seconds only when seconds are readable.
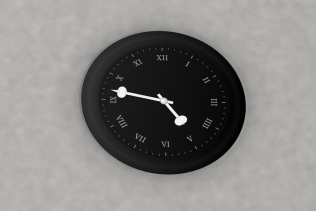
4.47
